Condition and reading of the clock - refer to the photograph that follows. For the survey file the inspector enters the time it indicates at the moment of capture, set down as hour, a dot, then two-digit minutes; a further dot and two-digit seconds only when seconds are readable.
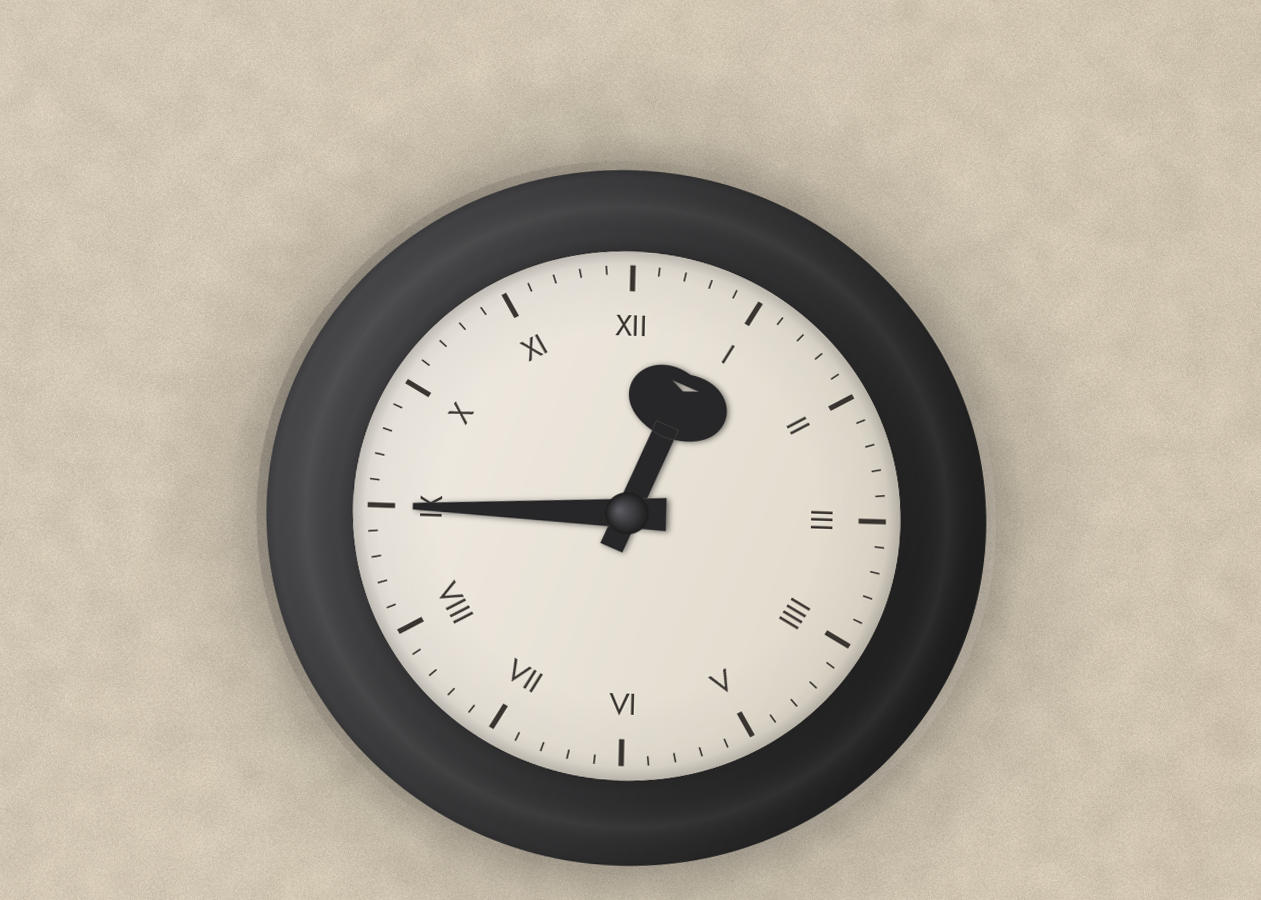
12.45
